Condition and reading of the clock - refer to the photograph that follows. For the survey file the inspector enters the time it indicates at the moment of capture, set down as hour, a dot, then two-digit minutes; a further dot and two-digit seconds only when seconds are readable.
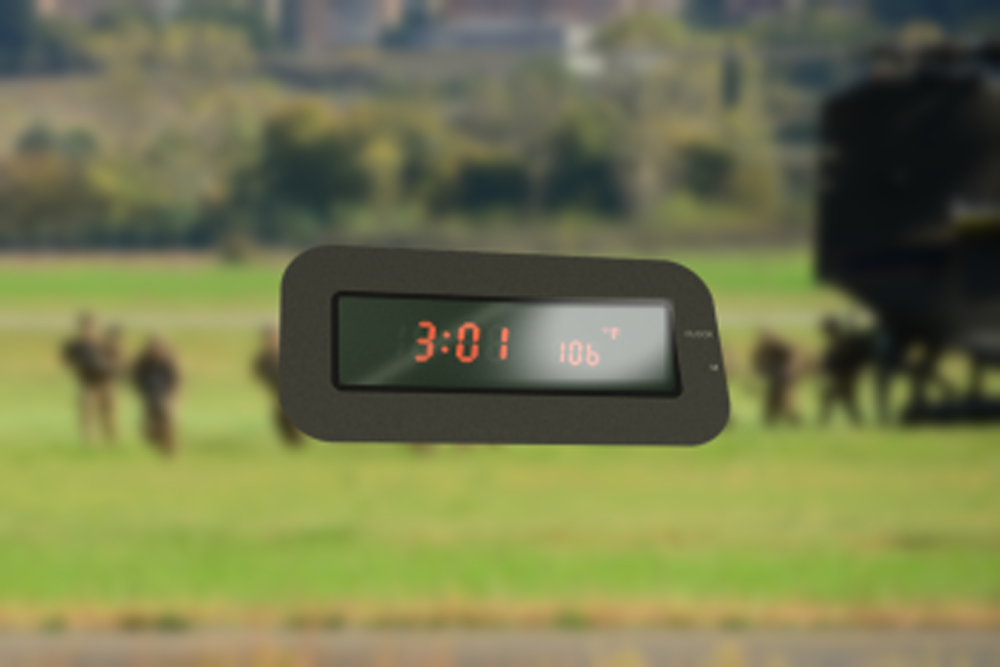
3.01
